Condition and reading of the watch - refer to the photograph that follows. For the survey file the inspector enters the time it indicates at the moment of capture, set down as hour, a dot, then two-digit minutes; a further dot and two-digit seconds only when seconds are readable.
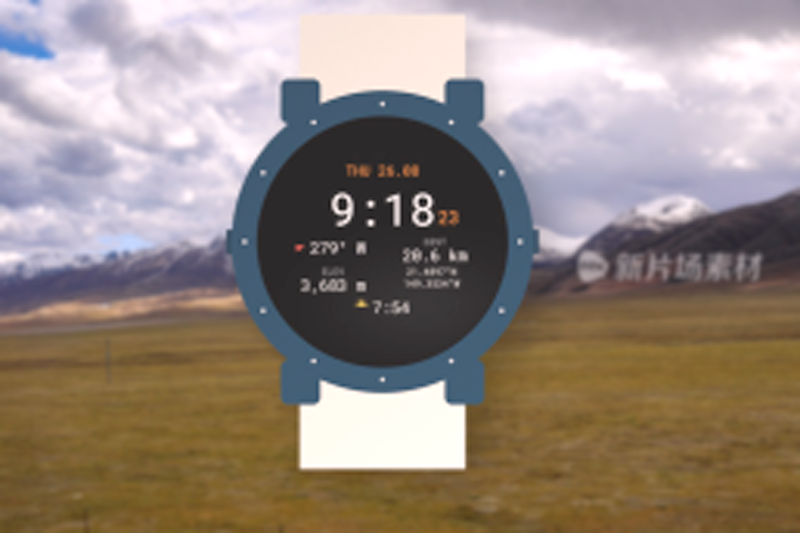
9.18
